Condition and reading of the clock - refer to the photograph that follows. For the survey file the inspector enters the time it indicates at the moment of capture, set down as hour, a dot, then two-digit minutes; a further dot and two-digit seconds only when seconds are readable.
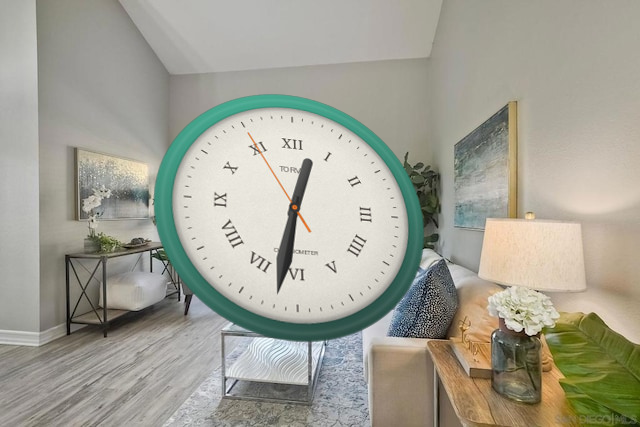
12.31.55
